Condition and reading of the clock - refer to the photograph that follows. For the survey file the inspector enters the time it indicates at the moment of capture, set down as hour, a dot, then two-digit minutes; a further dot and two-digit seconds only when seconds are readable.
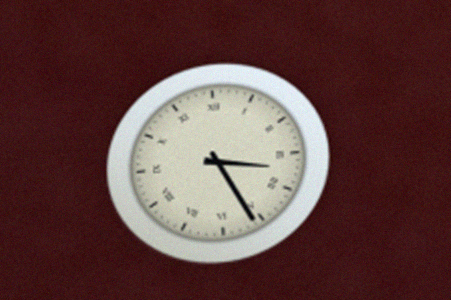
3.26
